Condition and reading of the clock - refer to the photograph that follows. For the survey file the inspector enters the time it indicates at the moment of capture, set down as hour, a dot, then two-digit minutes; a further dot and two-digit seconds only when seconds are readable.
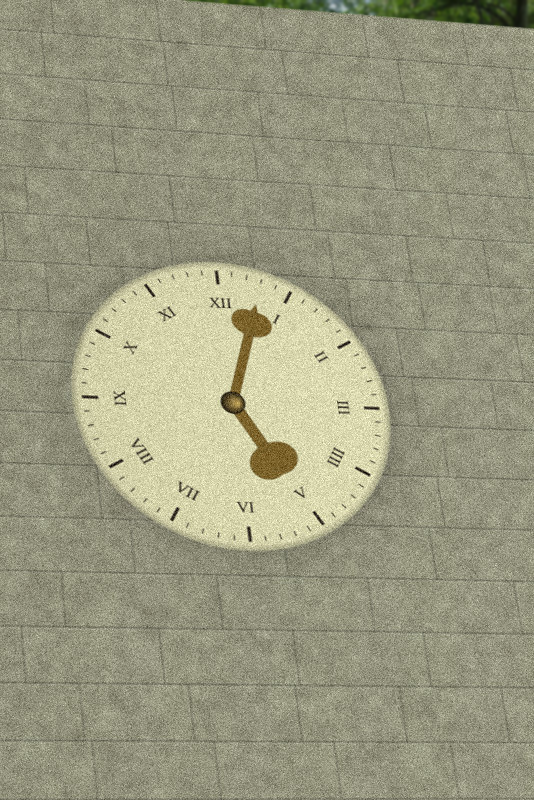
5.03
